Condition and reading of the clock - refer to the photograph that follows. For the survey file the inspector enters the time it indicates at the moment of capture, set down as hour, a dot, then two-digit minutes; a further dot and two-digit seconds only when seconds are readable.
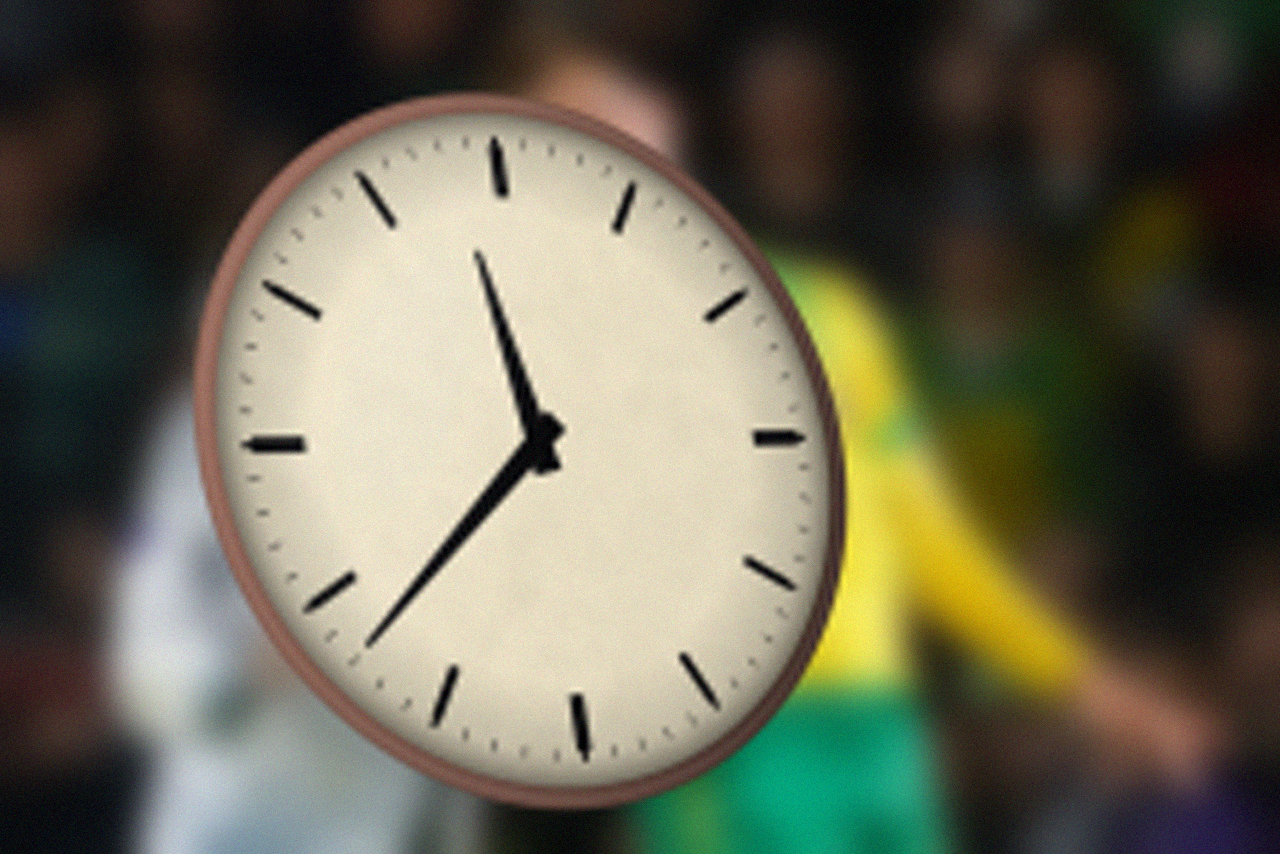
11.38
